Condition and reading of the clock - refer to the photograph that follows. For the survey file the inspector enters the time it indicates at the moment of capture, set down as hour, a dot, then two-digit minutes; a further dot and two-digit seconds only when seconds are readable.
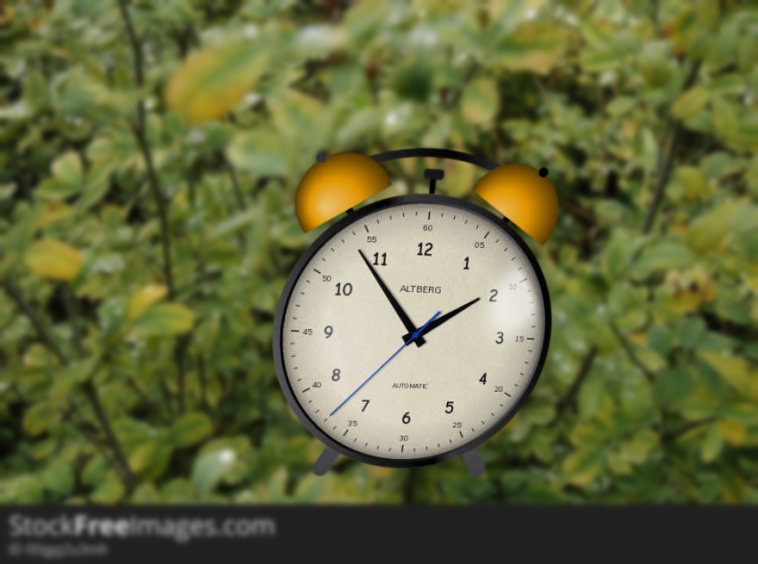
1.53.37
